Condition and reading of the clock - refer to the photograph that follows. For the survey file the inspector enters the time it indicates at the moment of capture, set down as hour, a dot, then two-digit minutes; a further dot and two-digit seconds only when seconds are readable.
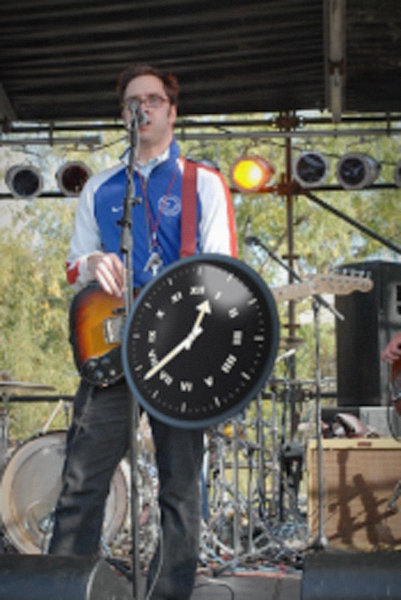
12.38
